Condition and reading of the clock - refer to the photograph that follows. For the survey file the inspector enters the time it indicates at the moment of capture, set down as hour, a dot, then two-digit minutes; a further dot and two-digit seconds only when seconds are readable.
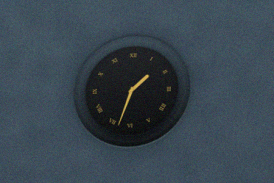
1.33
